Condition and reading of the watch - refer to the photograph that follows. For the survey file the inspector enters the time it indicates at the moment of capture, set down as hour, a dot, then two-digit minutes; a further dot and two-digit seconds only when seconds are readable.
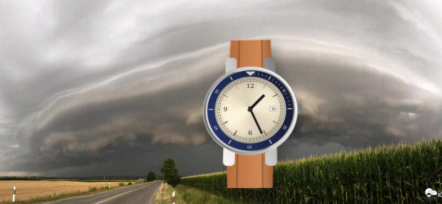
1.26
